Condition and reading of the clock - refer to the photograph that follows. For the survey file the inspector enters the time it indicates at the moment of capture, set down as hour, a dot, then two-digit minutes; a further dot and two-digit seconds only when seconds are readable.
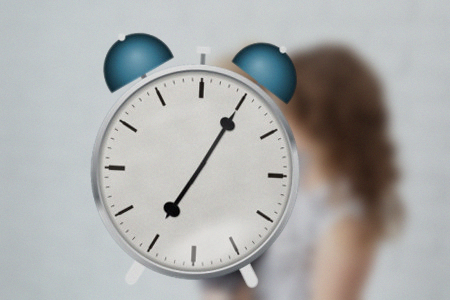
7.05
